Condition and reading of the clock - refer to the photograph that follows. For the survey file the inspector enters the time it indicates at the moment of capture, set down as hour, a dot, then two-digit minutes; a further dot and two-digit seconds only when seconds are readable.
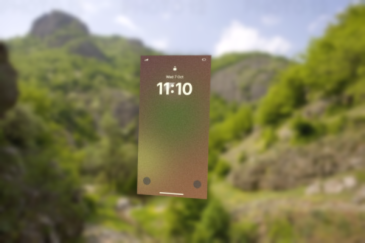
11.10
